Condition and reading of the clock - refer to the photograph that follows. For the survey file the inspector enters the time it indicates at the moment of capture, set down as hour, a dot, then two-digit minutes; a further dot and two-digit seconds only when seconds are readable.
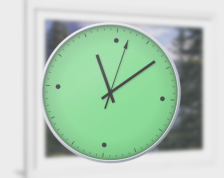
11.08.02
